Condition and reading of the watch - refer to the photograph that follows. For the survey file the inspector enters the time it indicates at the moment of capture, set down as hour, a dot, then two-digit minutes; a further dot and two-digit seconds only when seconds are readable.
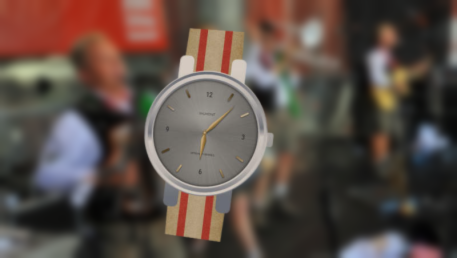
6.07
